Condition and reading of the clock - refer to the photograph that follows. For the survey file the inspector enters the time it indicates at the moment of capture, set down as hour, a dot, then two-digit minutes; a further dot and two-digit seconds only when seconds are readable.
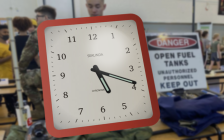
5.19
